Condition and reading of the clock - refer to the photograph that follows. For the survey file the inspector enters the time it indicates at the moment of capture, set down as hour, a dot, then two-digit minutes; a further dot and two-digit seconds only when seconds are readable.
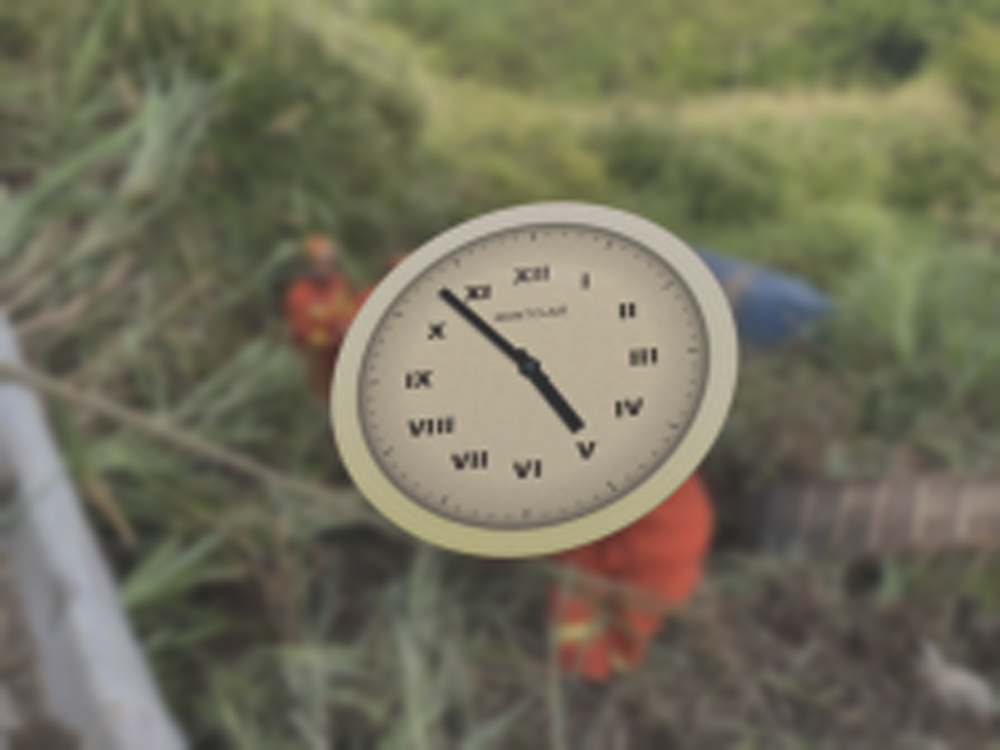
4.53
